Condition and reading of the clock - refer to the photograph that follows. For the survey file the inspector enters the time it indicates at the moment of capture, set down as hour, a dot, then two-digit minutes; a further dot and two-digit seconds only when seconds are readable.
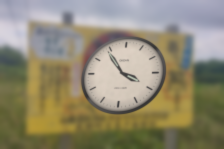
3.54
